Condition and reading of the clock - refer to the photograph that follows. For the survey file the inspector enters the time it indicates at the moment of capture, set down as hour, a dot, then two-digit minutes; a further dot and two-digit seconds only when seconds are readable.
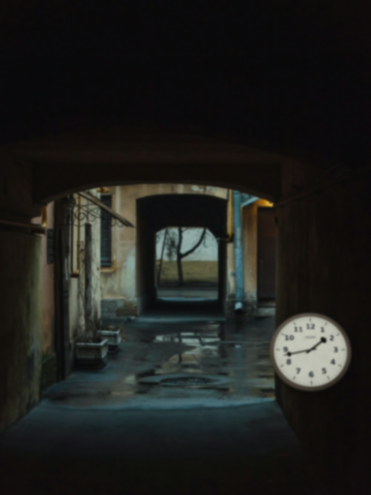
1.43
